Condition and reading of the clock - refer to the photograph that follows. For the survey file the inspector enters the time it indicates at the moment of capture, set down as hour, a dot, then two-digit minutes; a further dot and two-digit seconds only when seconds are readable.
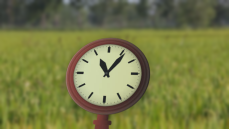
11.06
